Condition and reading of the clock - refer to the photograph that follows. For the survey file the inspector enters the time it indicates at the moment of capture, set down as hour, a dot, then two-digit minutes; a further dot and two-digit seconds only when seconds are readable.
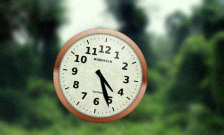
4.26
